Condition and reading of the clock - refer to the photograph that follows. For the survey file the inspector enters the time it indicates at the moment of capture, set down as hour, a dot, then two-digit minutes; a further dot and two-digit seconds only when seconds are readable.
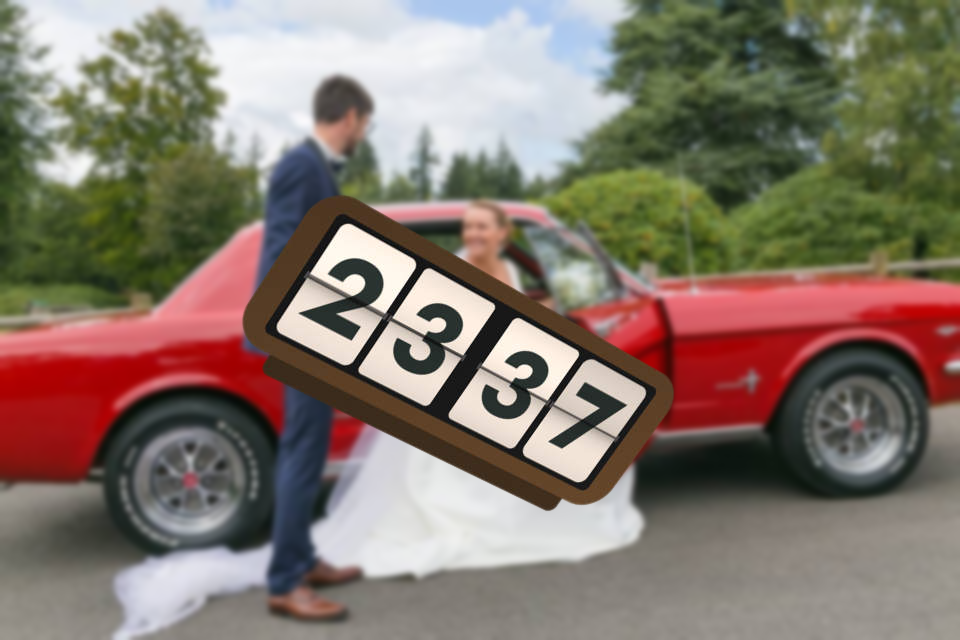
23.37
